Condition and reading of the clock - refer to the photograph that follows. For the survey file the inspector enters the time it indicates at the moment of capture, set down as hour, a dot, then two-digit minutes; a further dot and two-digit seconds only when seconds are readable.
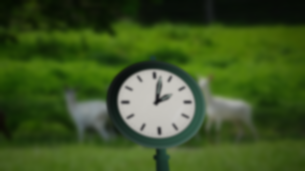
2.02
